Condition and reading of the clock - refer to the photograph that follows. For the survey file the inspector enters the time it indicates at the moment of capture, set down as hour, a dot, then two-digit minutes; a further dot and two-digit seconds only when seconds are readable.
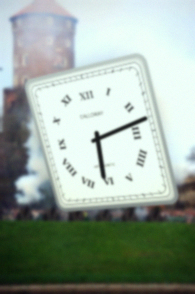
6.13
